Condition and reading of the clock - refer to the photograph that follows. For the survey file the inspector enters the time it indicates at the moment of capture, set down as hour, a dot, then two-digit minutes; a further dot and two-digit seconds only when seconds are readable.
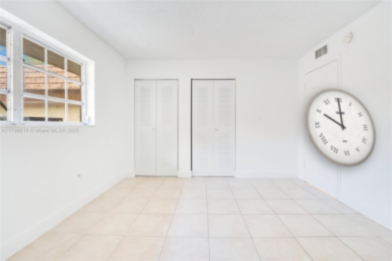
10.00
